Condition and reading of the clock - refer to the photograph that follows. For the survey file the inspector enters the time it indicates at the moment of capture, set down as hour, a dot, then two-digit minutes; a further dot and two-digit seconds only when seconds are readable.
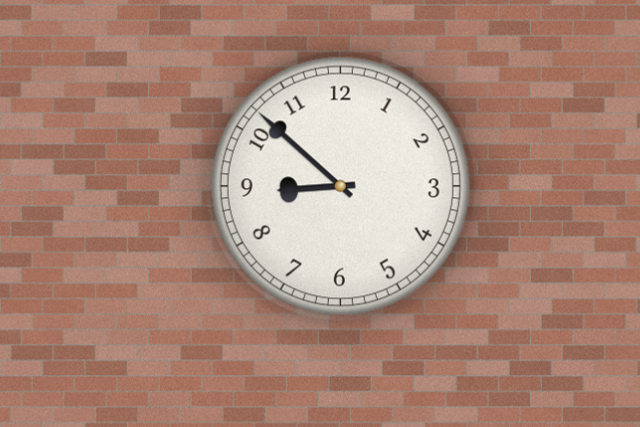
8.52
